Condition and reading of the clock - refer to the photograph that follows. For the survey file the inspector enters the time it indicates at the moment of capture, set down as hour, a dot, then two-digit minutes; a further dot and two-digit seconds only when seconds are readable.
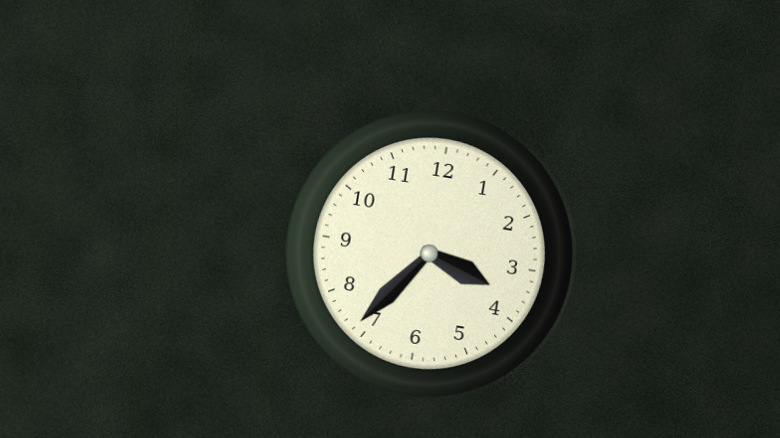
3.36
